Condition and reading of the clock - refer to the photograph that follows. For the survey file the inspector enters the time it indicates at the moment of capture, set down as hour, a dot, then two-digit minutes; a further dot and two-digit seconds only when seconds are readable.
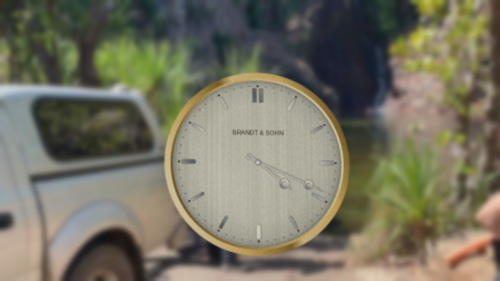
4.19
